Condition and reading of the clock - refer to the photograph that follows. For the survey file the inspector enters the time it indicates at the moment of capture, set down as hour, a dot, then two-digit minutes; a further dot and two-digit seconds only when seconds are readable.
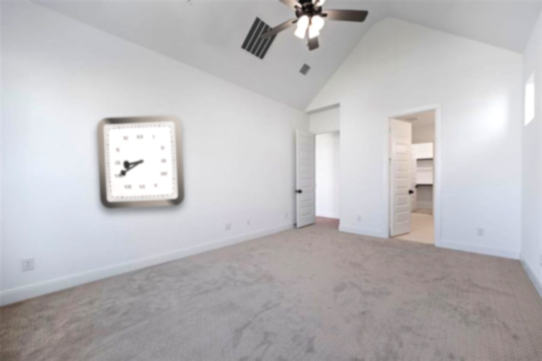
8.40
